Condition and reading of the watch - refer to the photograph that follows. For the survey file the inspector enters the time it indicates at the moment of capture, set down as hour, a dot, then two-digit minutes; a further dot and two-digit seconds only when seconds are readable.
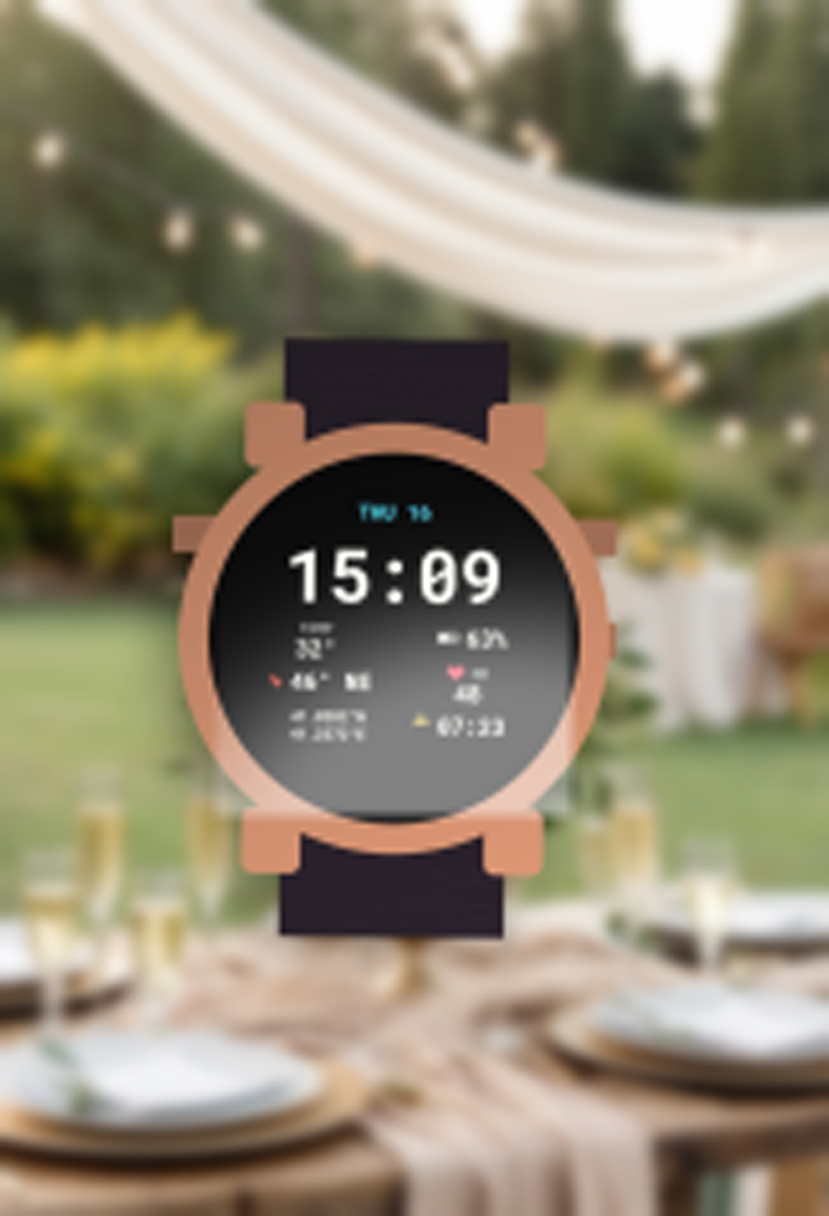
15.09
